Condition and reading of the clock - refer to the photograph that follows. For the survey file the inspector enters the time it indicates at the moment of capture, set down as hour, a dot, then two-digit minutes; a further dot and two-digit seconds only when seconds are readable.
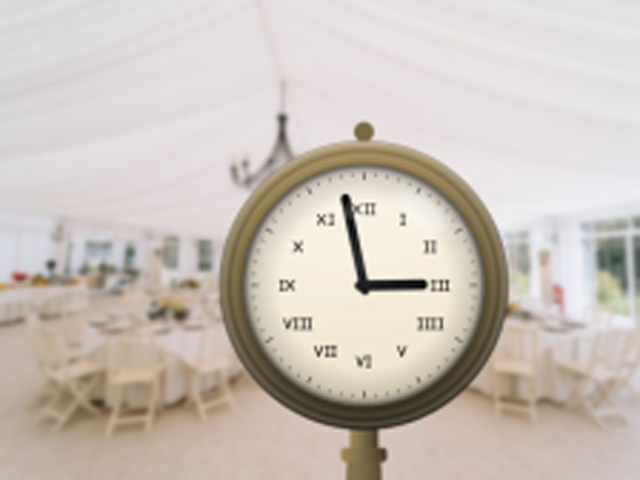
2.58
